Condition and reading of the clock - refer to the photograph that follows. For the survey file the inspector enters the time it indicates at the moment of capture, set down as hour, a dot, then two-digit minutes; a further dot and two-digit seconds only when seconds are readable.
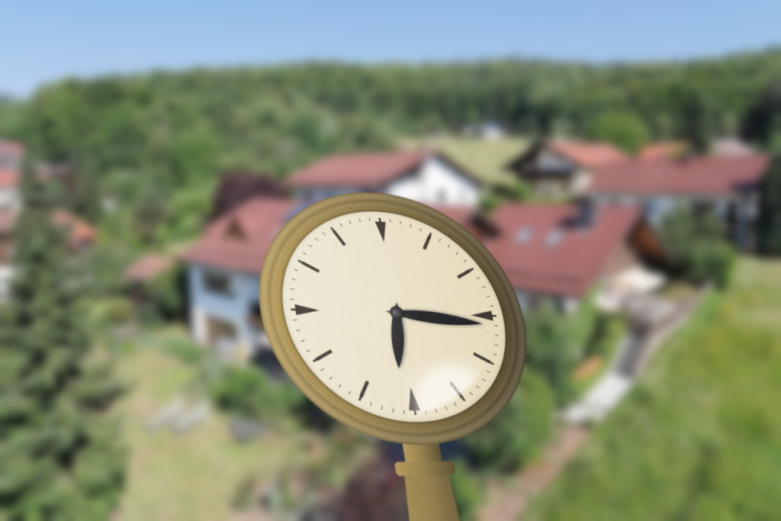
6.16
